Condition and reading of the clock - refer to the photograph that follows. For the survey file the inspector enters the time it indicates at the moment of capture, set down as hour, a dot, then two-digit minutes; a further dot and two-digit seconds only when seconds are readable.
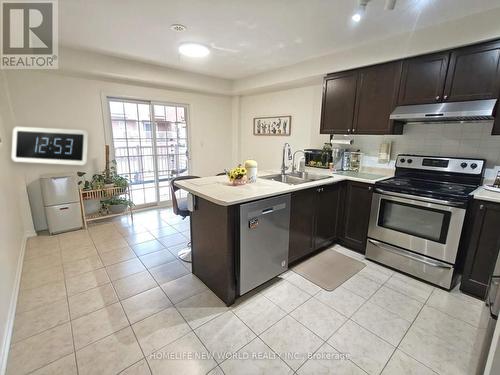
12.53
